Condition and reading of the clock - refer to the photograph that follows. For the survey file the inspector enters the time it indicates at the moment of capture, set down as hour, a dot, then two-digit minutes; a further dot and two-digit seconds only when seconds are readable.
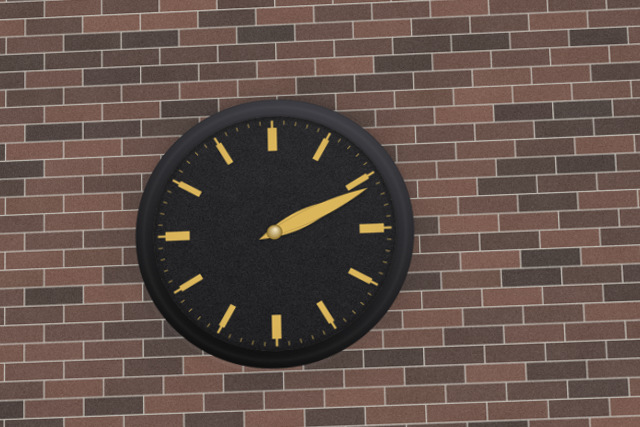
2.11
